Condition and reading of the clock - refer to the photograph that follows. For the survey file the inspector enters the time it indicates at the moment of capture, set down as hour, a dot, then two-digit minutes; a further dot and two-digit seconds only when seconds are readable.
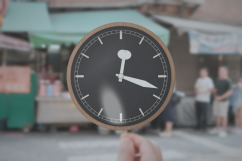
12.18
